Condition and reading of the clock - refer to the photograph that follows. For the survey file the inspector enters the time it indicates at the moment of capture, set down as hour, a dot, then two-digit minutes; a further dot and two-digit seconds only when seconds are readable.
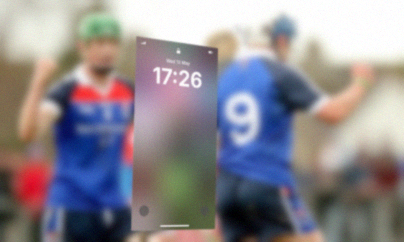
17.26
